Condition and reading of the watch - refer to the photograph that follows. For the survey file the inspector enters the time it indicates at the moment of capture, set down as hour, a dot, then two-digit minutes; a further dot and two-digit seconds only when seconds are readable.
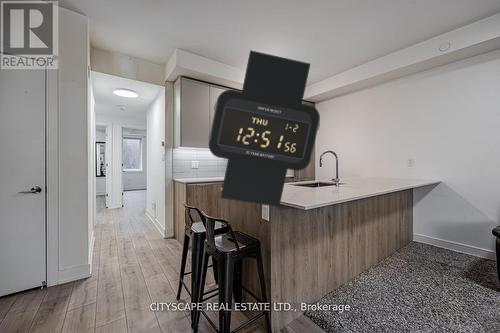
12.51.56
